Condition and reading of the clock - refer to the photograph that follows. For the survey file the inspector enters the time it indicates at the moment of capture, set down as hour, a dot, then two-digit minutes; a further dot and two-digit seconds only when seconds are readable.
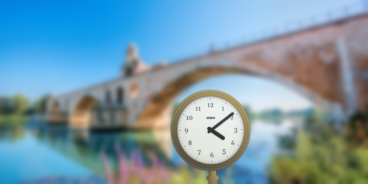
4.09
